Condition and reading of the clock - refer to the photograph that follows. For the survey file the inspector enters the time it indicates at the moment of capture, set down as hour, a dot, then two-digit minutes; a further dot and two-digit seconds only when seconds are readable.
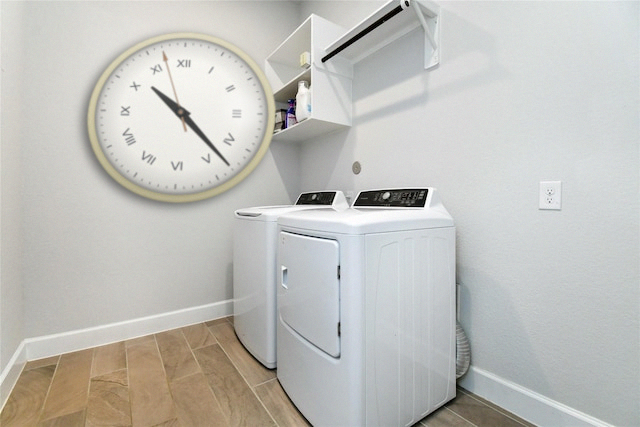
10.22.57
